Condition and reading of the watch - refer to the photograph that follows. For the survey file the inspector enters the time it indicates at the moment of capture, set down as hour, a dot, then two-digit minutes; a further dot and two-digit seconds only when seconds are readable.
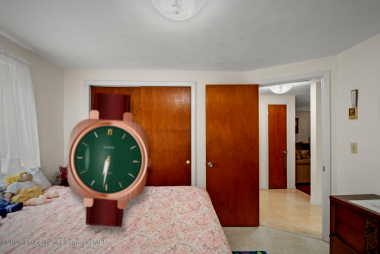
6.31
